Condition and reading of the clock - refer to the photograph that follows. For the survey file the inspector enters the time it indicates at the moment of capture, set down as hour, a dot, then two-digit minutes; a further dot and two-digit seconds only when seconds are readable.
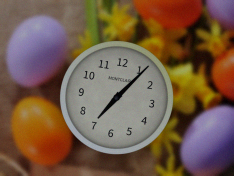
7.06
